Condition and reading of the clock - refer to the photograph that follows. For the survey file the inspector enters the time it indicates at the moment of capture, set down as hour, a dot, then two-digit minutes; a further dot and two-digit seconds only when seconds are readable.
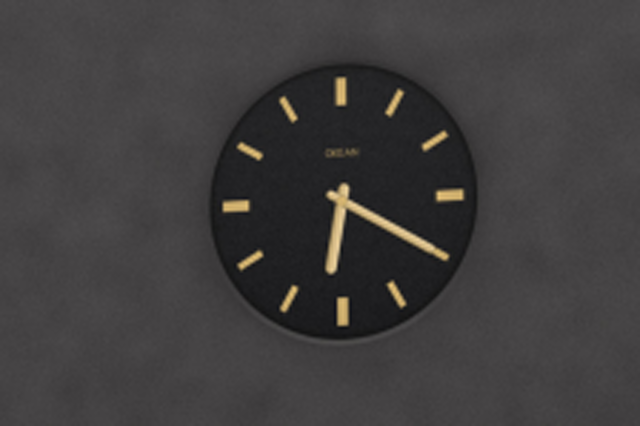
6.20
